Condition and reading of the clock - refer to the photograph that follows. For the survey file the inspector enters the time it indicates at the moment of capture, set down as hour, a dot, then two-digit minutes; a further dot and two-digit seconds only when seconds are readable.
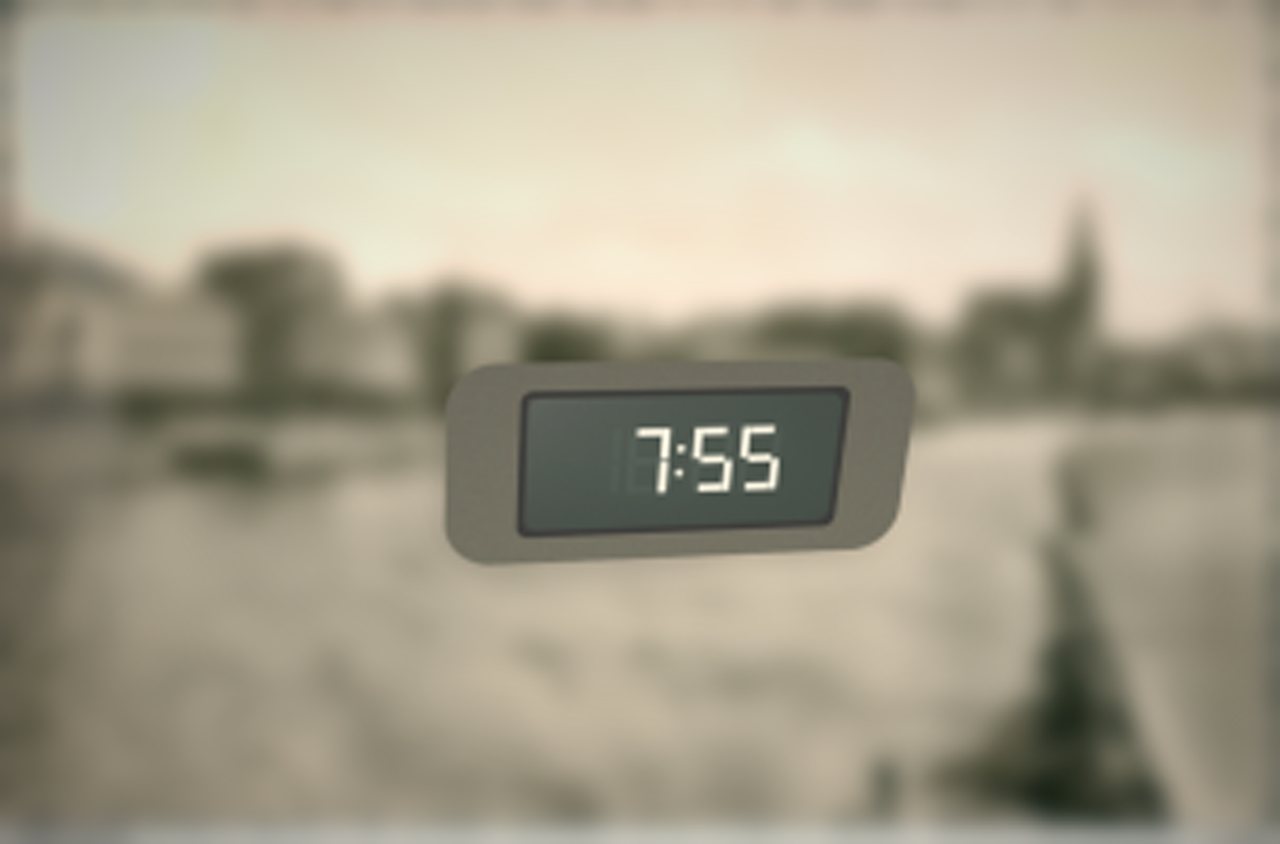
7.55
